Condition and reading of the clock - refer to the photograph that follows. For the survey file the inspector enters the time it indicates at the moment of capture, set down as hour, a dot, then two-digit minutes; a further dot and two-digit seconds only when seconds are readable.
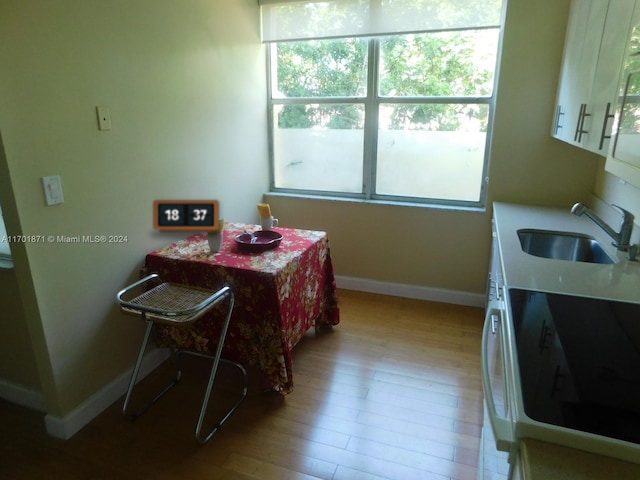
18.37
